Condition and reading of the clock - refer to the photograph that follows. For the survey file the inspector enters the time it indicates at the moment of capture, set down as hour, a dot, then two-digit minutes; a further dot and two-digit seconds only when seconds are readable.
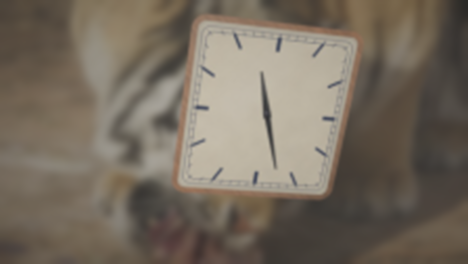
11.27
